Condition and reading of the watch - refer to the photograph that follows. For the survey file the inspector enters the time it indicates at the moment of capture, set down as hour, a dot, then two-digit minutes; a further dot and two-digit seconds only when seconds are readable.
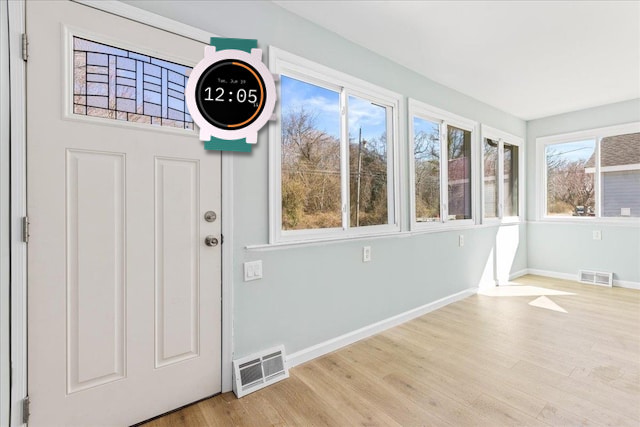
12.05
